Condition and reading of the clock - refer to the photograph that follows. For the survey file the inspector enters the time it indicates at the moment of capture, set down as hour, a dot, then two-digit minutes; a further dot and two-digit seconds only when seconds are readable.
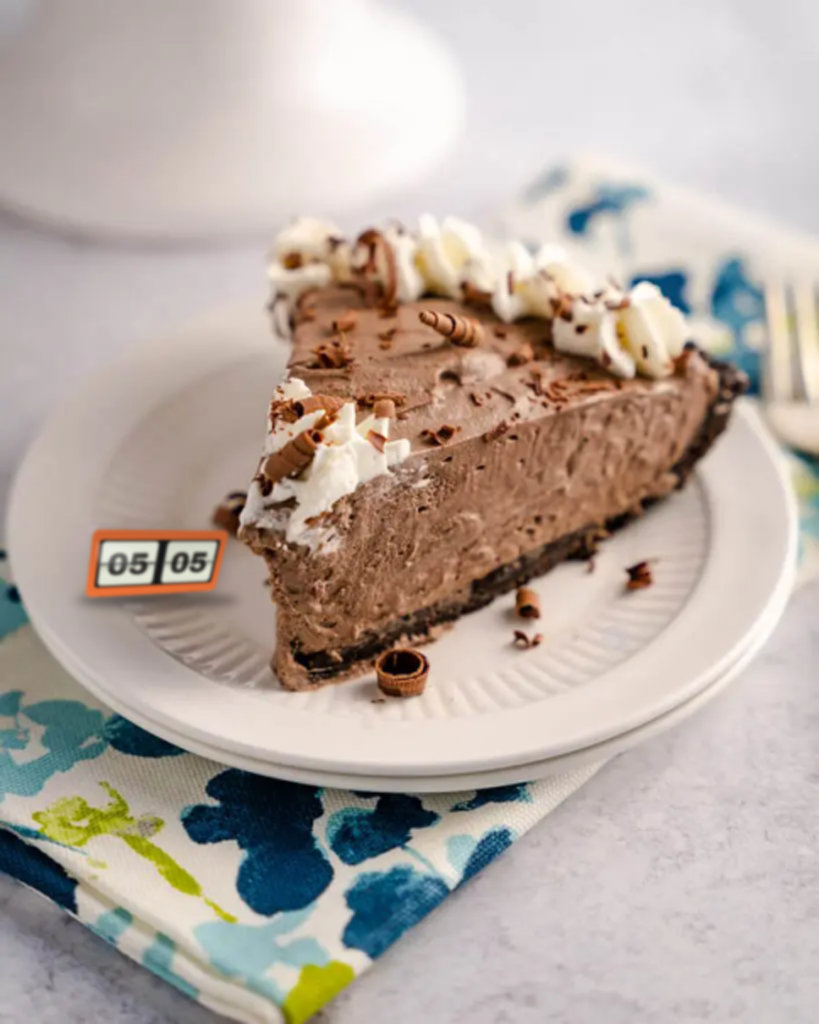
5.05
